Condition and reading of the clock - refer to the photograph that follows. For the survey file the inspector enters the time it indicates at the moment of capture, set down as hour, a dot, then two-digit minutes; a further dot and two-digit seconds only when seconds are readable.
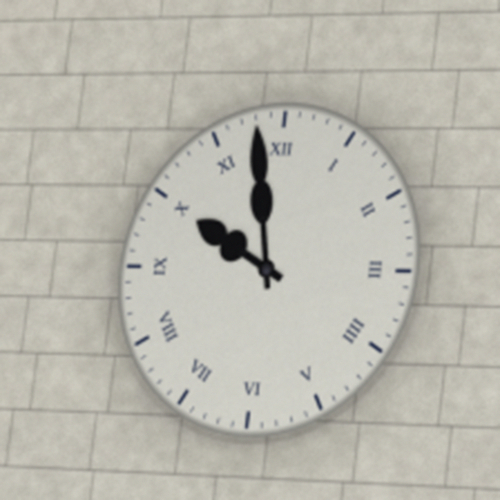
9.58
